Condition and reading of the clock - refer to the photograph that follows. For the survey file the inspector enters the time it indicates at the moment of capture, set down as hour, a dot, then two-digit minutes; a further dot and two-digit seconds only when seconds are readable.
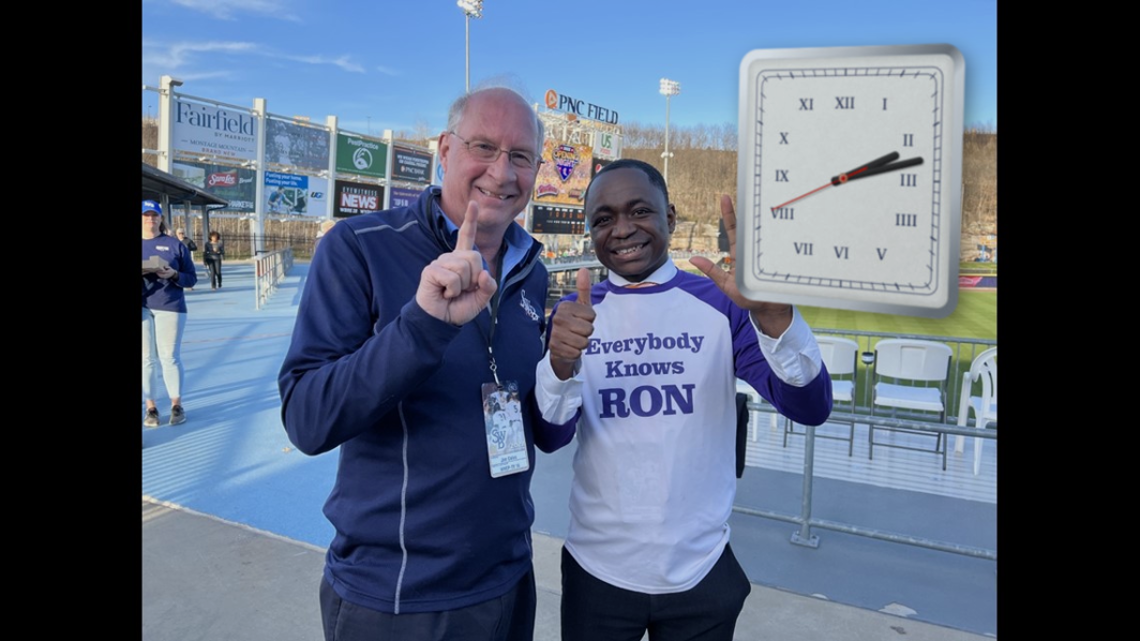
2.12.41
